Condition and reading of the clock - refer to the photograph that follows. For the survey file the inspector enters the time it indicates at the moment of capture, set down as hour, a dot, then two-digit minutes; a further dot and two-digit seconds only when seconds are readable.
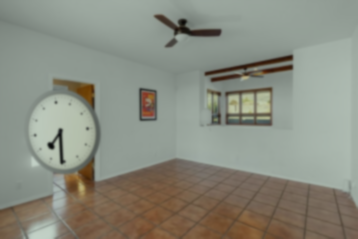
7.31
